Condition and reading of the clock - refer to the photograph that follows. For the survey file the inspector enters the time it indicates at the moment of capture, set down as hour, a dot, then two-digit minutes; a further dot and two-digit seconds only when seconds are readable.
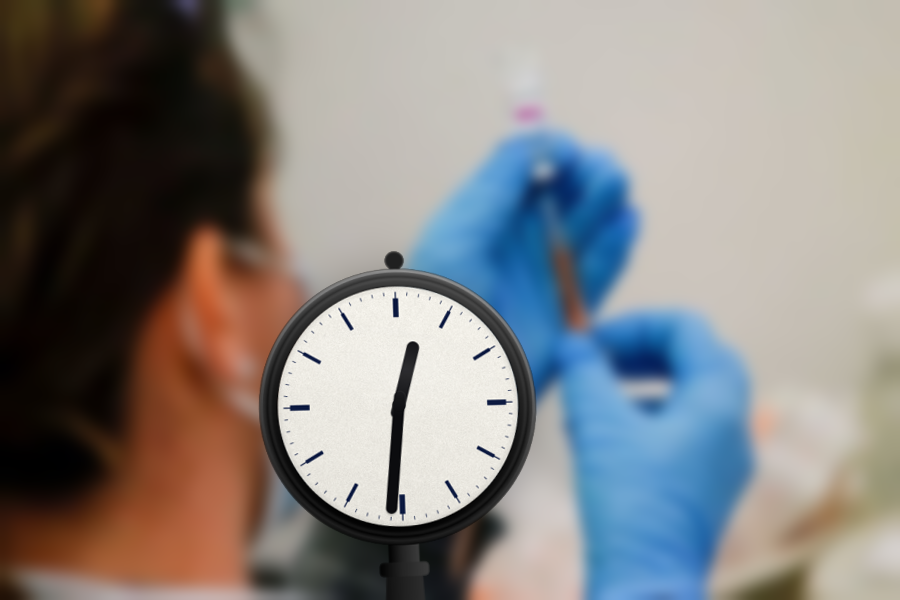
12.31
